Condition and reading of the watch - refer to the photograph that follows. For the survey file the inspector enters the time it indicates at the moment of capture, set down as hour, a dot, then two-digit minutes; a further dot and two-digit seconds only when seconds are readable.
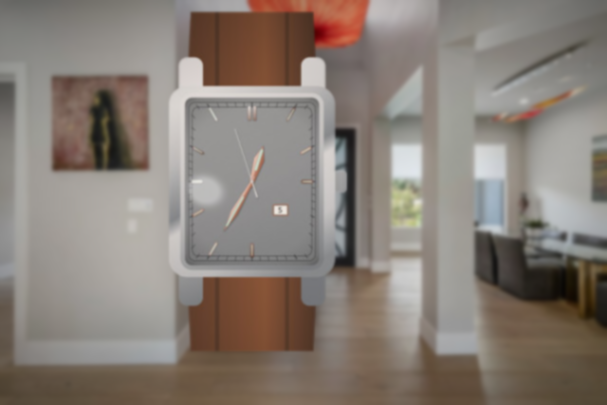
12.34.57
